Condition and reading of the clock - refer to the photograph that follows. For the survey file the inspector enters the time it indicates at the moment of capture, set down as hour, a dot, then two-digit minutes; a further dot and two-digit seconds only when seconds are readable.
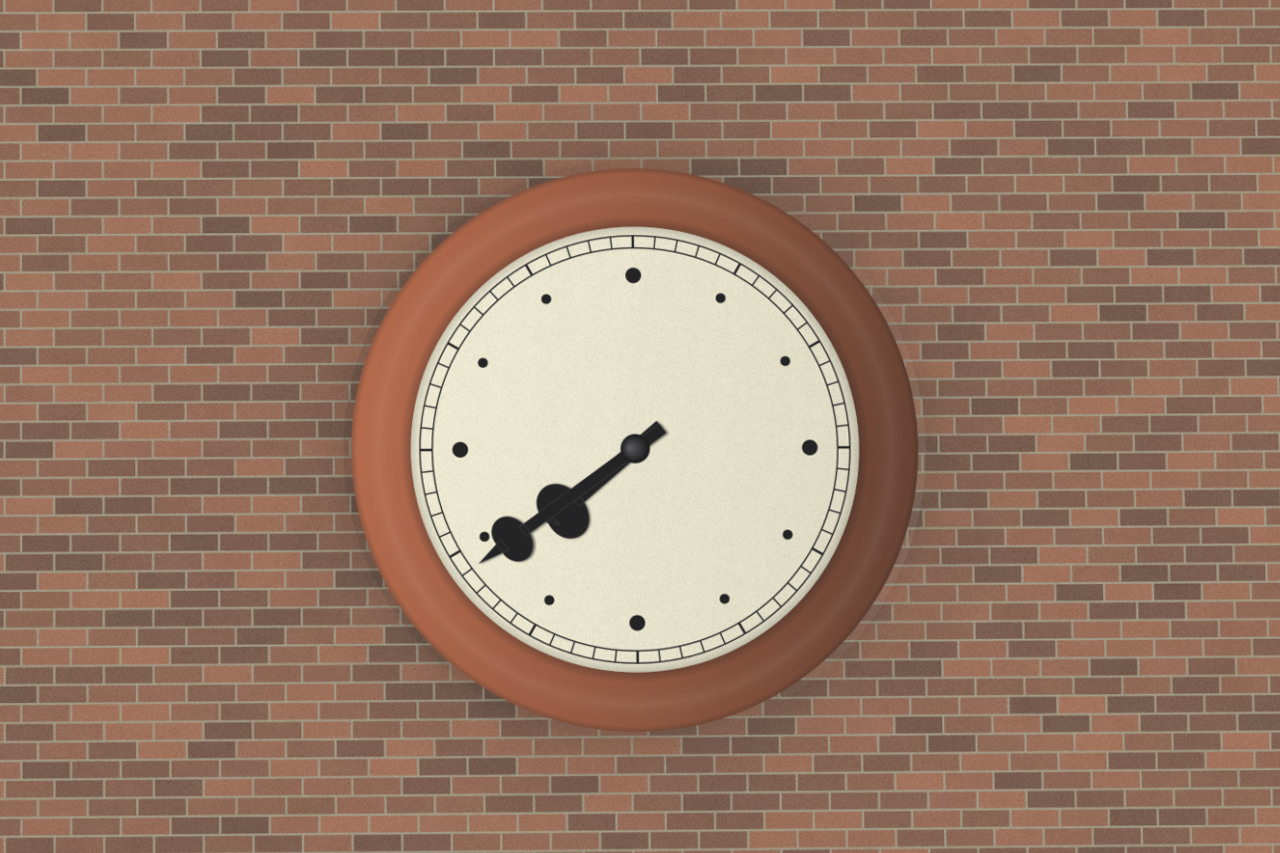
7.39
